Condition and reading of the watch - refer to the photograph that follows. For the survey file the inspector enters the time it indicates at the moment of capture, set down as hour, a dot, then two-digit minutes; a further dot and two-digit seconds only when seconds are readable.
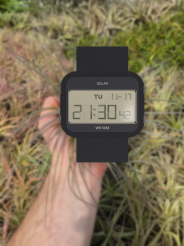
21.30.42
